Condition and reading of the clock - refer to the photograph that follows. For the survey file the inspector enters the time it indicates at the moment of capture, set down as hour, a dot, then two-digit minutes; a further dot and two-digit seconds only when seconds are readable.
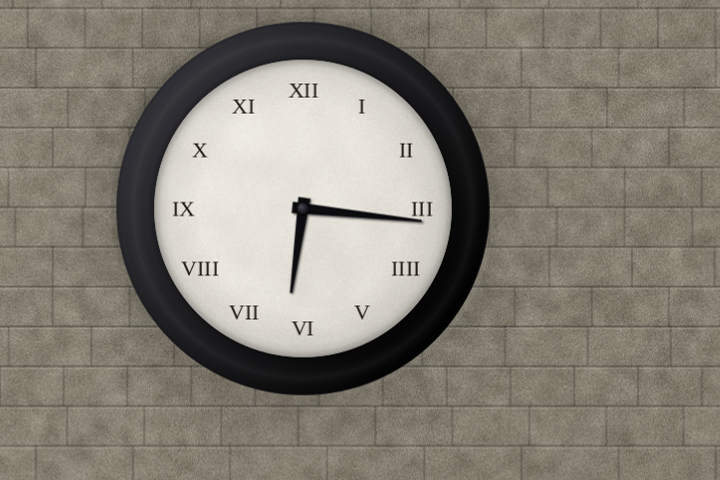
6.16
